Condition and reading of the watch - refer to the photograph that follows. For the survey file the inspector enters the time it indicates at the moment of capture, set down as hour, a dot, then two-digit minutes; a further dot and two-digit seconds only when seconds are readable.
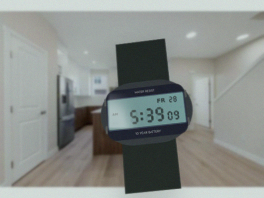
5.39.09
